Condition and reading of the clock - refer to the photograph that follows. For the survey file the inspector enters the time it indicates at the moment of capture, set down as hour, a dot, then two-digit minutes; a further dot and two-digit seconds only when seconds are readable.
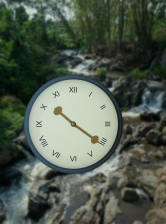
10.21
